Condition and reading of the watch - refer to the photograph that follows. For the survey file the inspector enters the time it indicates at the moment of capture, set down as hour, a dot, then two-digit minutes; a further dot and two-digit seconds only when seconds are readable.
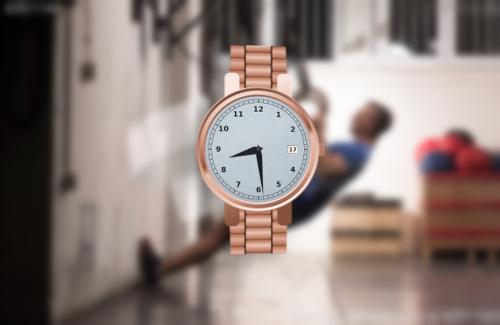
8.29
